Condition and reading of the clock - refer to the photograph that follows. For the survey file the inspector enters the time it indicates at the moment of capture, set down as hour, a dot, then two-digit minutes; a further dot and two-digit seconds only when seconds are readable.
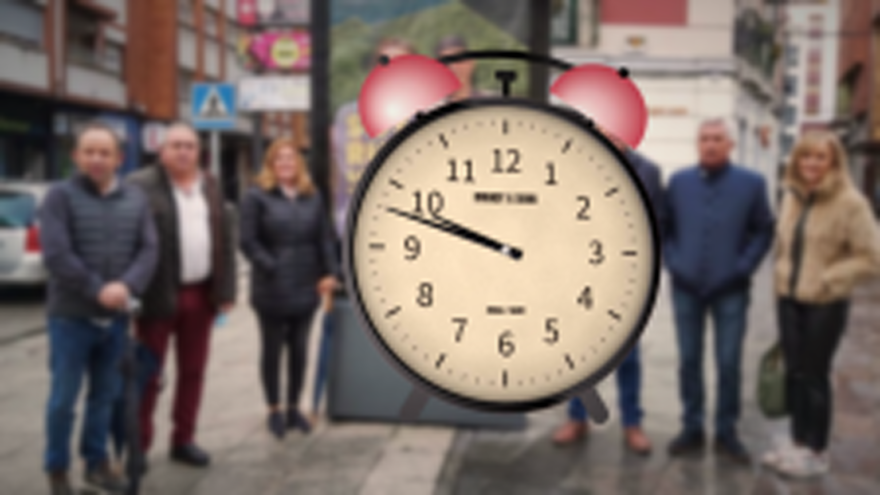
9.48
